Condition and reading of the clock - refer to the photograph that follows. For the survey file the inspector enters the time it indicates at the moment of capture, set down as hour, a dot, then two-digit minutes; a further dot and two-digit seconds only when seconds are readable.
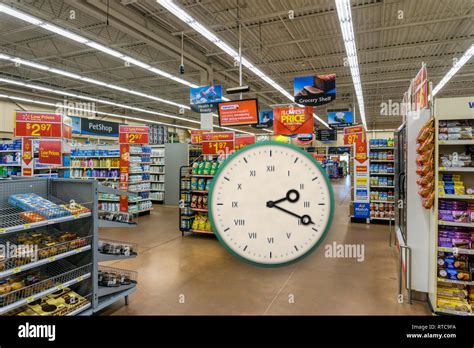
2.19
